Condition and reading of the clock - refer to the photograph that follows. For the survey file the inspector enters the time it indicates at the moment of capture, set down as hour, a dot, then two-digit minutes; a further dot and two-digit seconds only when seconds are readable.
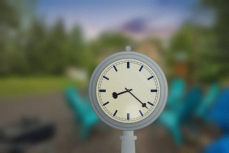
8.22
